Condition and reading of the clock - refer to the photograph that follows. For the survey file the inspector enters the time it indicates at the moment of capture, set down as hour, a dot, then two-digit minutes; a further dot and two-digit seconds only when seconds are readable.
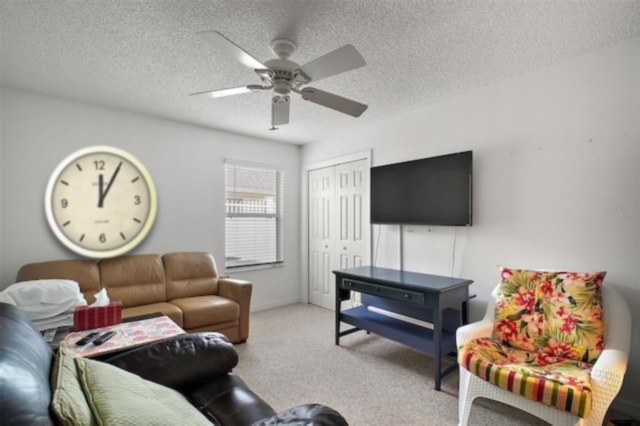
12.05
